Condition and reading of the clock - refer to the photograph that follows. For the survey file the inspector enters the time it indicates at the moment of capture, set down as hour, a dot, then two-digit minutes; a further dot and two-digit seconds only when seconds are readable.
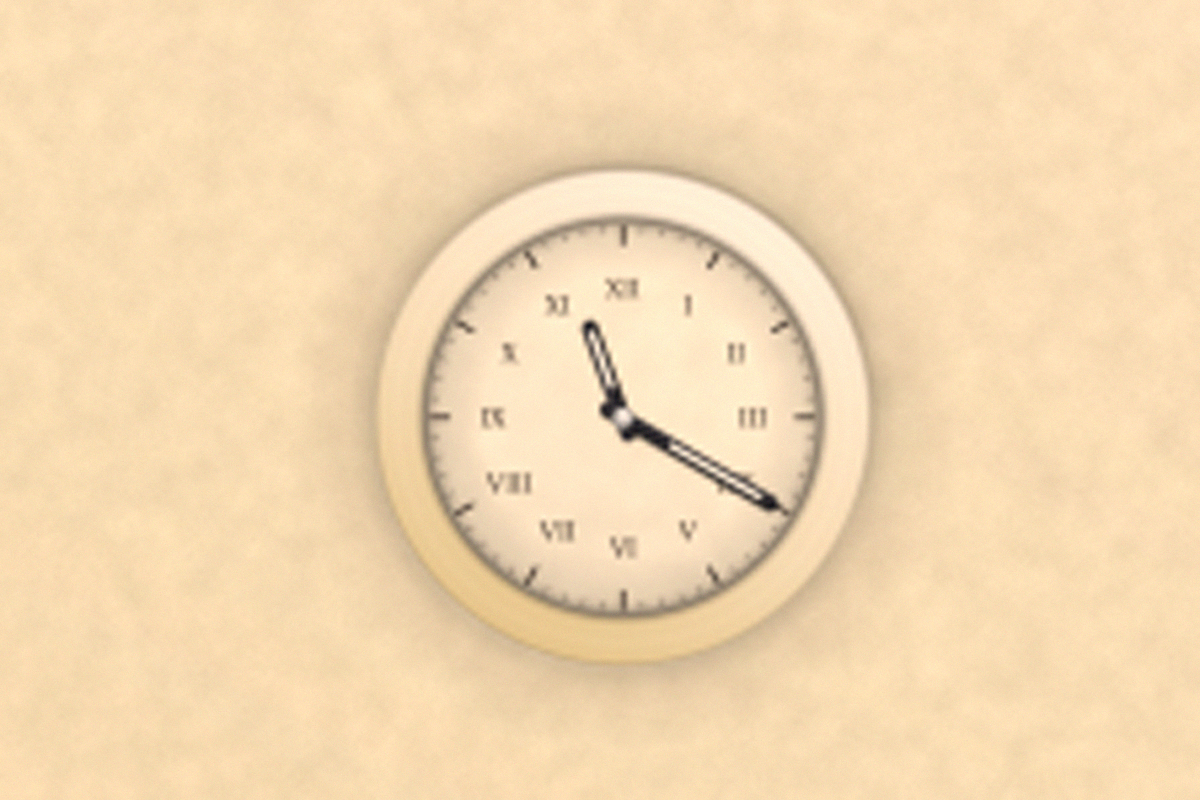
11.20
